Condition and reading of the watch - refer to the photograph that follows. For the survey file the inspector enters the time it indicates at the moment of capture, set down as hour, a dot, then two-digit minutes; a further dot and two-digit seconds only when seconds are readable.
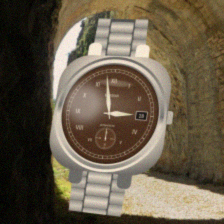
2.58
